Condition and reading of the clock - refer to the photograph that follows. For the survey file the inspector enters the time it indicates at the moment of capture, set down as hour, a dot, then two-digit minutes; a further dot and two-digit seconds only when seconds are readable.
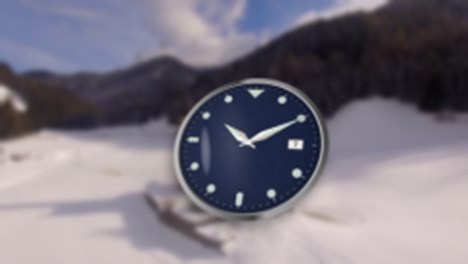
10.10
